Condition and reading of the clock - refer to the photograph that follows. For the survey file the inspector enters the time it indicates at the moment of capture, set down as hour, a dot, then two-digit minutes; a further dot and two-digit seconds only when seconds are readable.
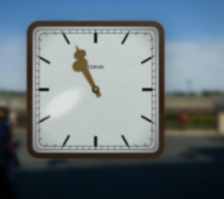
10.56
